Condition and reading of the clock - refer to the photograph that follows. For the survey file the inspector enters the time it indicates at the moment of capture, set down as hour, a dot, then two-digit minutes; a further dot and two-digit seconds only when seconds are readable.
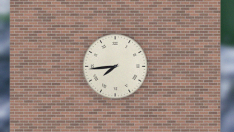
7.44
